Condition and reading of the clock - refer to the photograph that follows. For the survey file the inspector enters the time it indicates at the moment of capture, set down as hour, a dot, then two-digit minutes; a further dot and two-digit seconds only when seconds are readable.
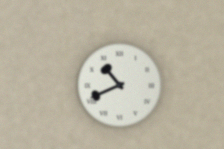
10.41
